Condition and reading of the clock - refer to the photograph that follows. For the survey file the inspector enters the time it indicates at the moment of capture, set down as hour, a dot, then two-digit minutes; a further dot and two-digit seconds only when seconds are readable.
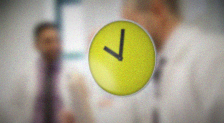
10.01
